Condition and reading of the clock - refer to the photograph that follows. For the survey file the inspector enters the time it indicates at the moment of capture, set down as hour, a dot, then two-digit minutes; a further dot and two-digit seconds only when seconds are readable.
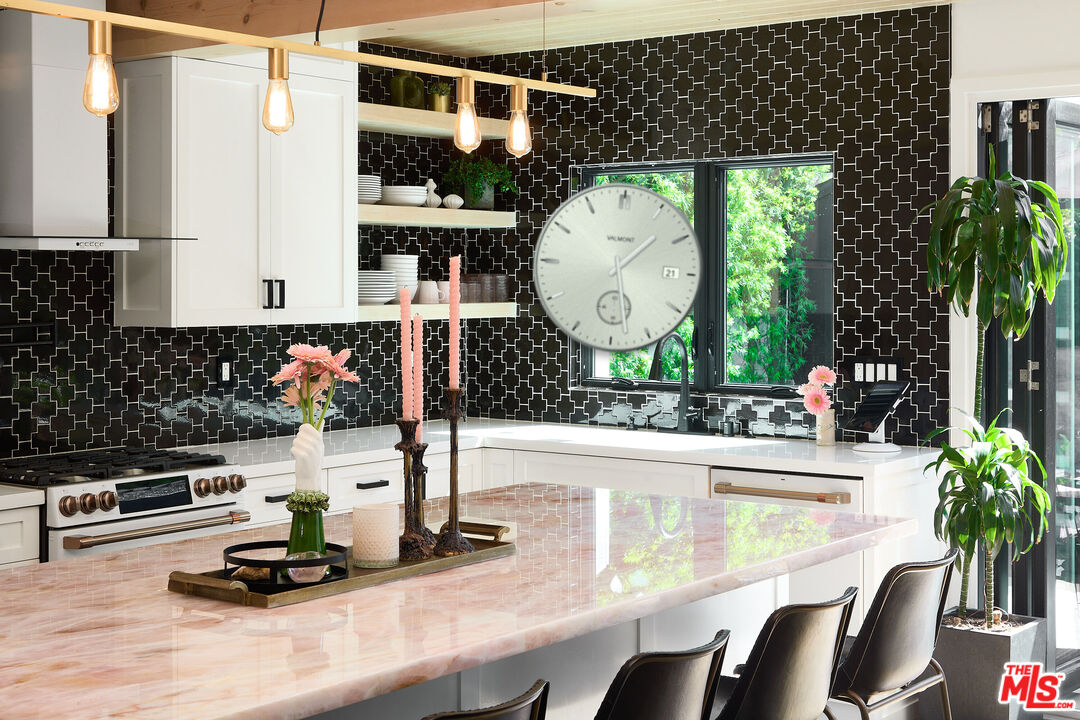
1.28
